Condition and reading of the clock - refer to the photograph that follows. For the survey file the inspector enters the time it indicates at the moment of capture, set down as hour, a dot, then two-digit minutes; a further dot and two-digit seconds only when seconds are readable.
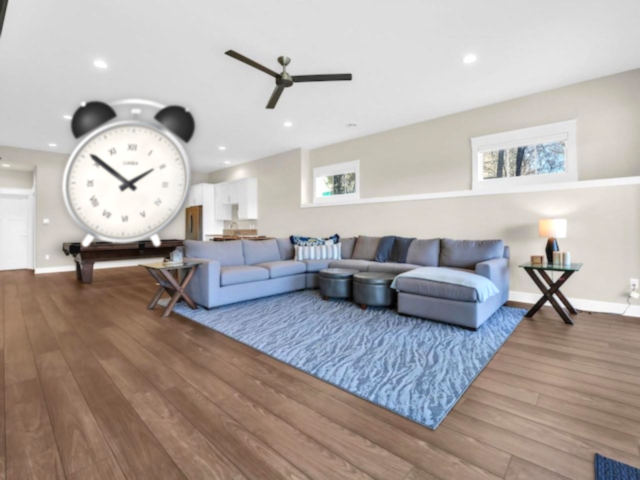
1.51
